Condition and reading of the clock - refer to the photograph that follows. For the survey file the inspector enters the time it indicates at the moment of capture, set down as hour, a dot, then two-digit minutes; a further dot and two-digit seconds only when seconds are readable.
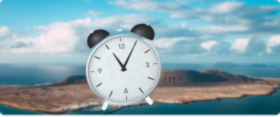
11.05
